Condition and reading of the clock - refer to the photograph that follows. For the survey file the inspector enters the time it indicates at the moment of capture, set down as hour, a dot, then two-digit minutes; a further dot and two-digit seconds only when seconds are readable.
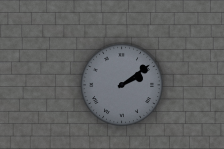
2.09
